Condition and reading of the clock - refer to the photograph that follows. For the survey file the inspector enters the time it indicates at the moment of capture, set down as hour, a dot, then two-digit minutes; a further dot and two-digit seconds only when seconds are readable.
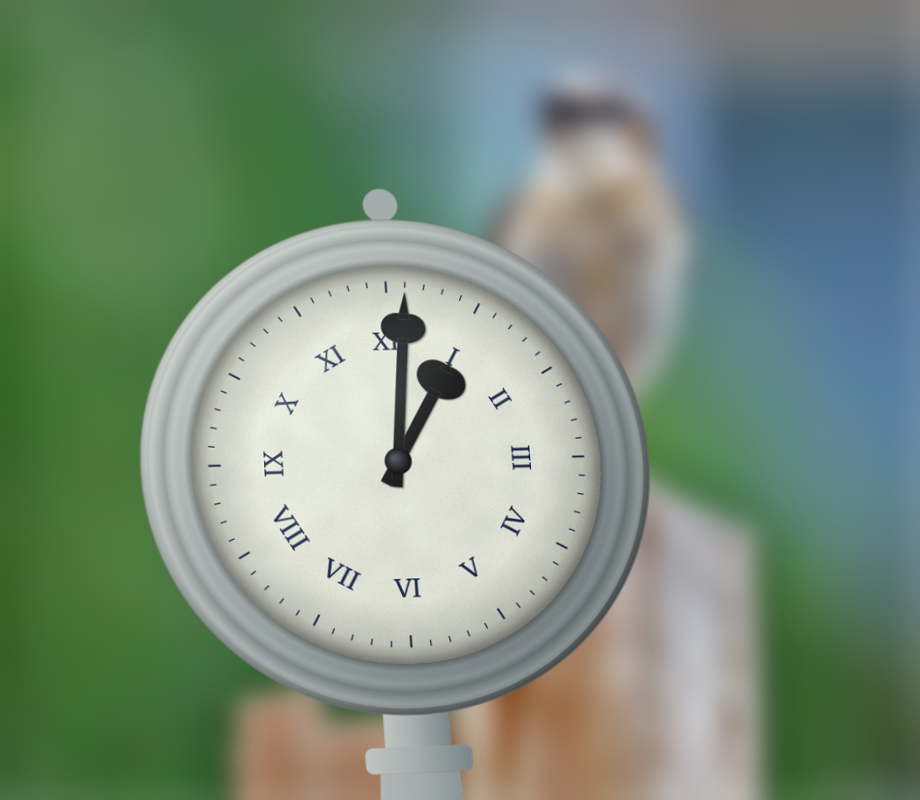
1.01
